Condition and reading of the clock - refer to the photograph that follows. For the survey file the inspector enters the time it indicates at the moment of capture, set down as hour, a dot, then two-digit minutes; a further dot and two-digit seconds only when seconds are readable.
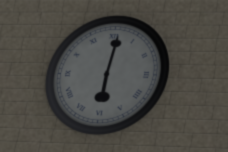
6.01
